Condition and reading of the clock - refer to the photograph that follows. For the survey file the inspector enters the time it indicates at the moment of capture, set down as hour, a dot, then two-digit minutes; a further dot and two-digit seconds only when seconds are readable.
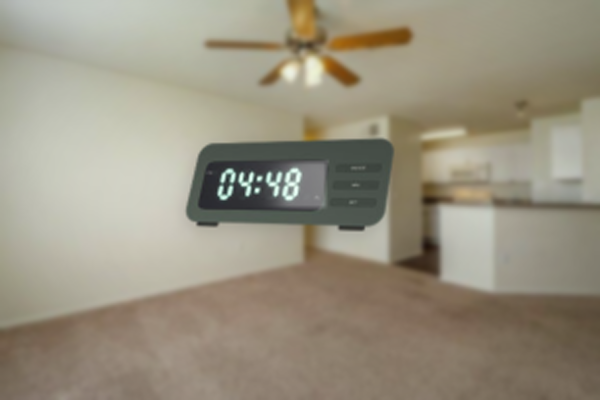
4.48
